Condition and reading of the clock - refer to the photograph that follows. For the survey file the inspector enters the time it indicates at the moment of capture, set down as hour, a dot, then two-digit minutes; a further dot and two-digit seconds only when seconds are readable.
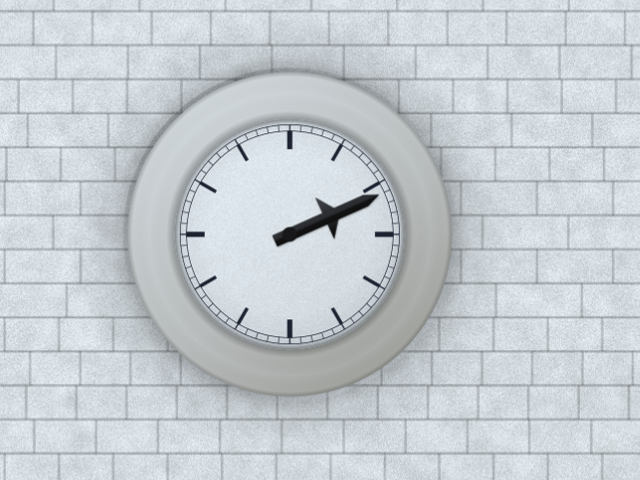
2.11
